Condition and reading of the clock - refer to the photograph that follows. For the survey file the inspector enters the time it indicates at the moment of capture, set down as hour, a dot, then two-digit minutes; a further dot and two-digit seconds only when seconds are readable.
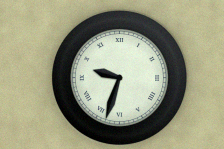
9.33
